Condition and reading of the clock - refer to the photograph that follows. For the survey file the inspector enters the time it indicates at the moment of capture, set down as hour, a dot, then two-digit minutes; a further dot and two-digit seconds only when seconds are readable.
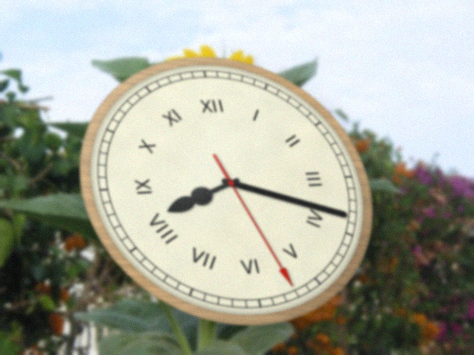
8.18.27
